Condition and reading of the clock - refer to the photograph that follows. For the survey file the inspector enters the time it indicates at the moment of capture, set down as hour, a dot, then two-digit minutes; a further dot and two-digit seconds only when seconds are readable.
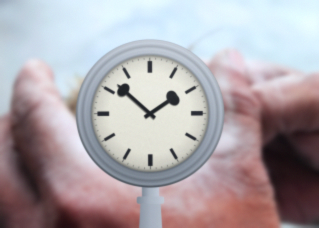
1.52
